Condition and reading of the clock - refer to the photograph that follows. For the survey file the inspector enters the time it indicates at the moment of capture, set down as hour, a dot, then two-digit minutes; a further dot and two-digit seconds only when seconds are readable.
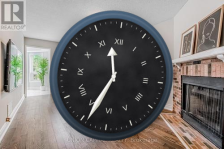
11.34
